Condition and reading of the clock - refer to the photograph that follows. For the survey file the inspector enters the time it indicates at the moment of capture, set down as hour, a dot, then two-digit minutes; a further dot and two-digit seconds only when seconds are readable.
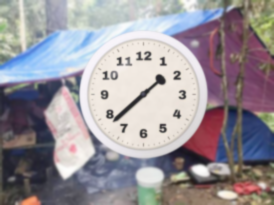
1.38
